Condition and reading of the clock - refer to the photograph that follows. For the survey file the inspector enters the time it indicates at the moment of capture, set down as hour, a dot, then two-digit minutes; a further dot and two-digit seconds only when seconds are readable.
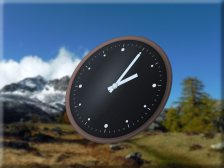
2.05
